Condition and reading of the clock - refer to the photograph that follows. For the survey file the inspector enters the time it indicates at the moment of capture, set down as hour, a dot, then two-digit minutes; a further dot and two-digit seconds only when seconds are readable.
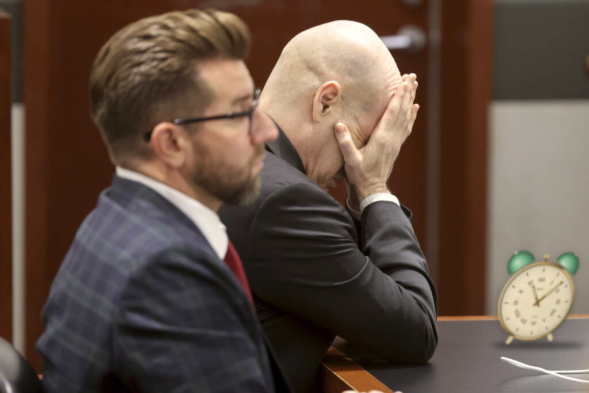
11.08
